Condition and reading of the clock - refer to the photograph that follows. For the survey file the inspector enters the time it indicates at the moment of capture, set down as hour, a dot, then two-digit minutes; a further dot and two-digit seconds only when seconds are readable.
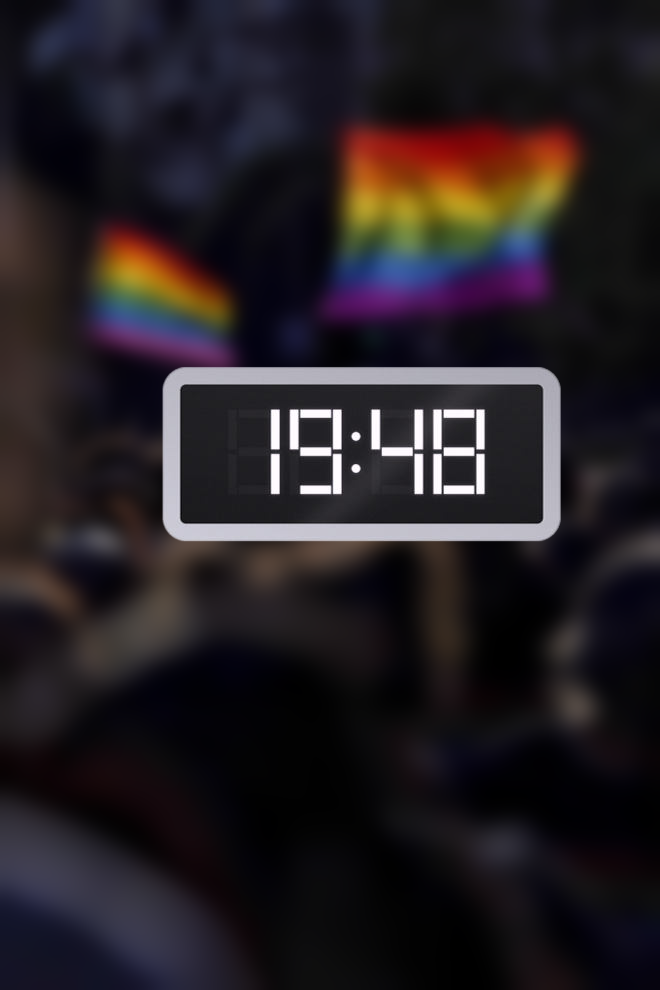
19.48
